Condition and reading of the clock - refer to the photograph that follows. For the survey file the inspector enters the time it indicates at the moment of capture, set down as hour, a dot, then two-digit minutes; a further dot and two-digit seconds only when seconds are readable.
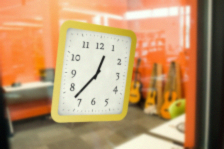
12.37
